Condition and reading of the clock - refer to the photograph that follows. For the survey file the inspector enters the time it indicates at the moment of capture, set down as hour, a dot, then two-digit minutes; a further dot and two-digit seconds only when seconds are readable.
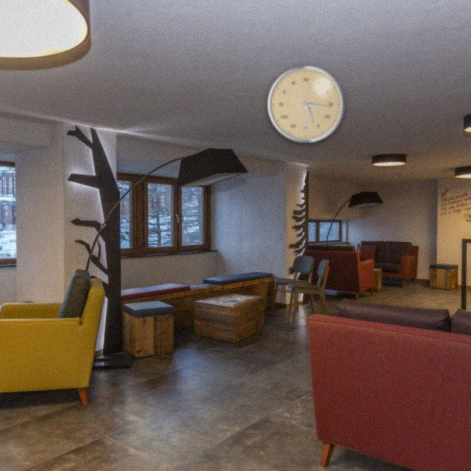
5.16
